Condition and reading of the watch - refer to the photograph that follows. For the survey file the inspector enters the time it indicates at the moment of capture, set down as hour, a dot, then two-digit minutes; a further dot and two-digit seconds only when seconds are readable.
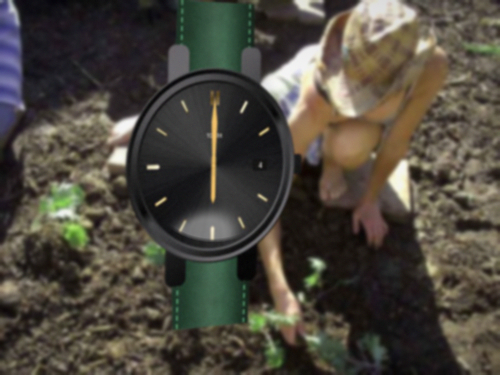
6.00
